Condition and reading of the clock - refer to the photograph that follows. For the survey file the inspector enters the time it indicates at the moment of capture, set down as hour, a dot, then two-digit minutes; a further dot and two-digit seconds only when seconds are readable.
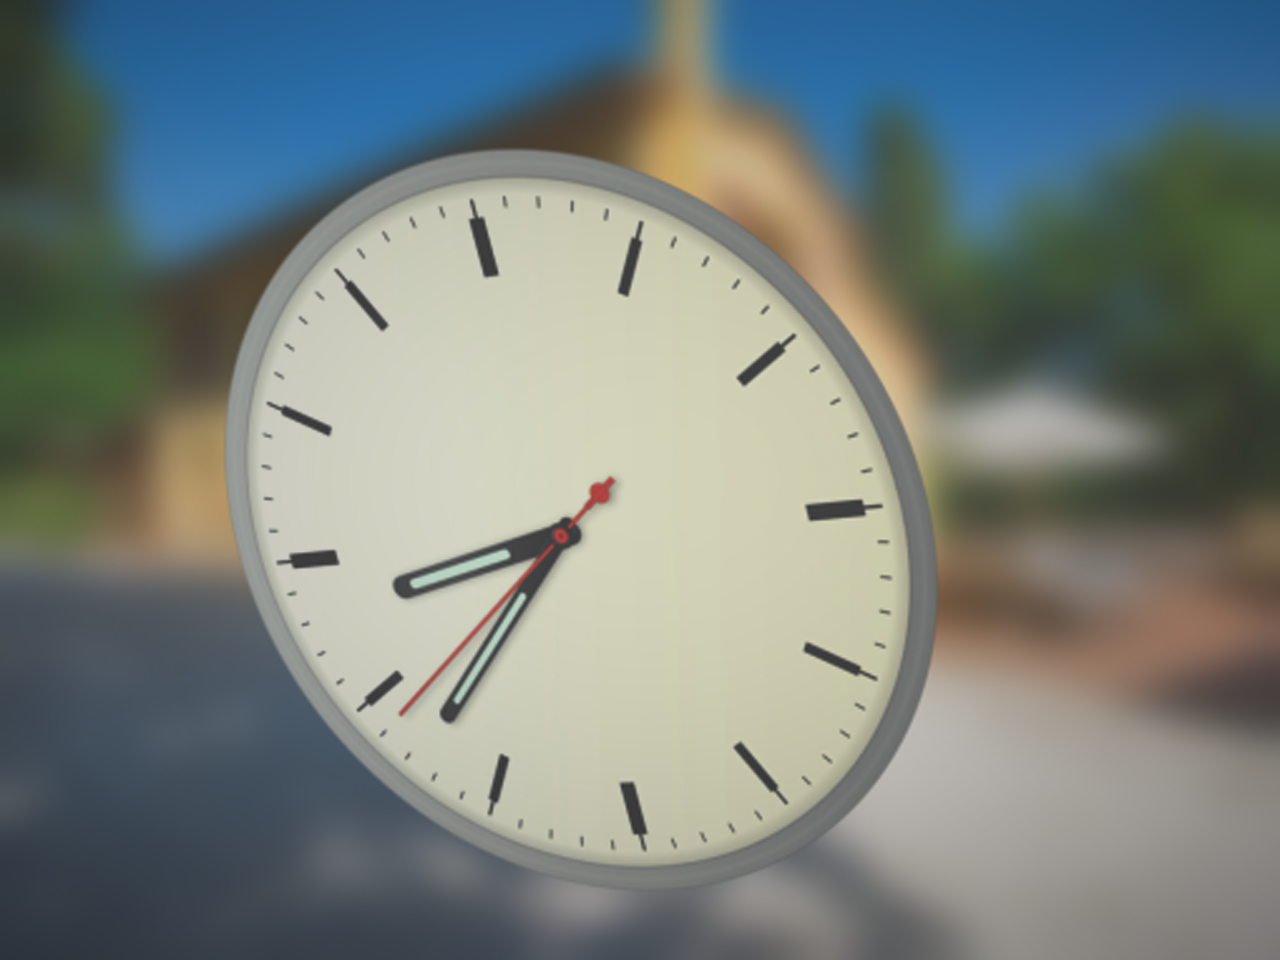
8.37.39
